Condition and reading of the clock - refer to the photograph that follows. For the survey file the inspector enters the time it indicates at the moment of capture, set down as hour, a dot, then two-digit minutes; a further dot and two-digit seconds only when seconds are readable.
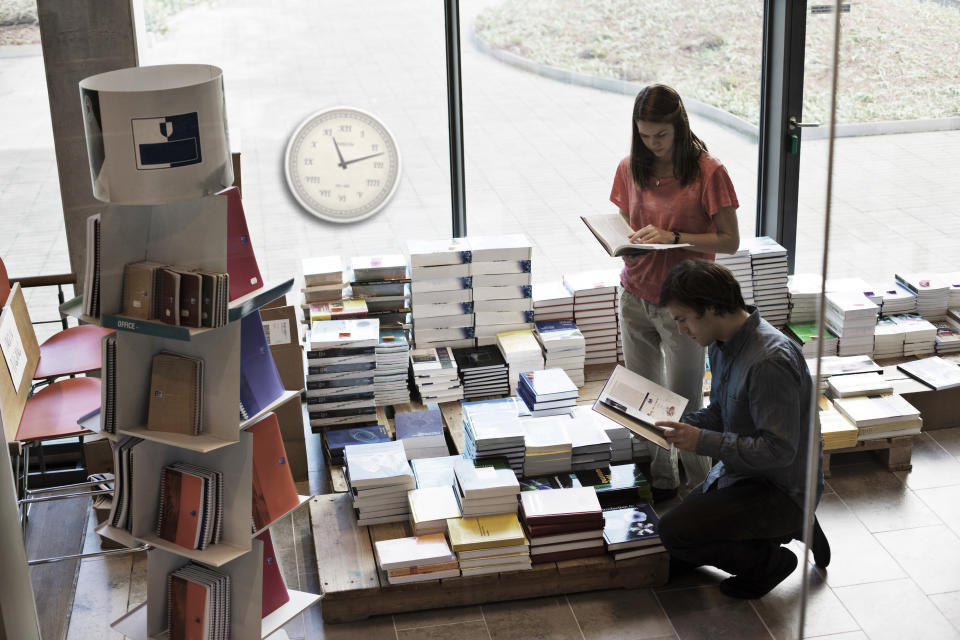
11.12
